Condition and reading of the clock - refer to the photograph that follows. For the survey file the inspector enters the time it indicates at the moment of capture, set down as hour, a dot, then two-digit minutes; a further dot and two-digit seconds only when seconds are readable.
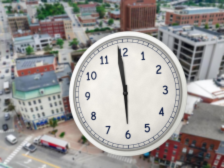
5.59
